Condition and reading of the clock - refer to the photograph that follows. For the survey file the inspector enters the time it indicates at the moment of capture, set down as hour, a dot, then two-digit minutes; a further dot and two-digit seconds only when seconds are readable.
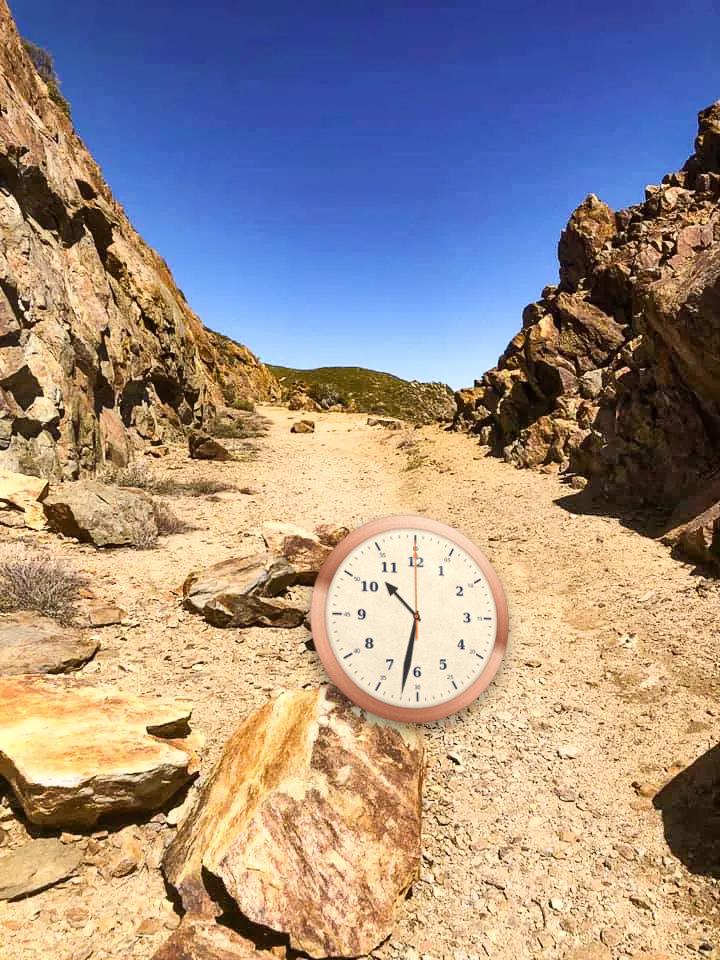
10.32.00
